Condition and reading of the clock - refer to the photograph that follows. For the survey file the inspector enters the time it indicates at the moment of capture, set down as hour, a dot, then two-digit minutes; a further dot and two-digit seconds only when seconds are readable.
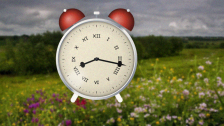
8.17
